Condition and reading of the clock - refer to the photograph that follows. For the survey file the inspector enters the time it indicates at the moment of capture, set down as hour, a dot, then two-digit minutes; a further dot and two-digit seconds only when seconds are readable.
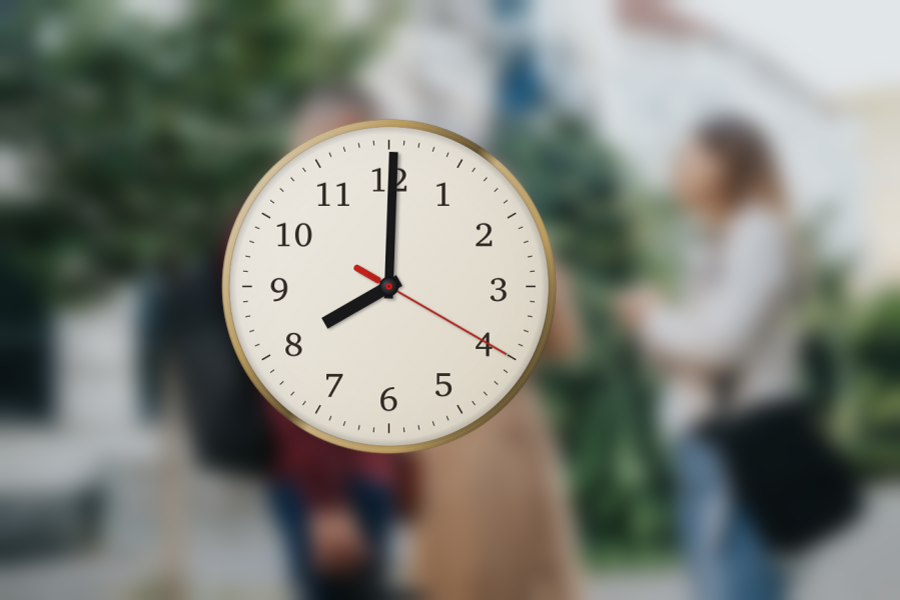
8.00.20
